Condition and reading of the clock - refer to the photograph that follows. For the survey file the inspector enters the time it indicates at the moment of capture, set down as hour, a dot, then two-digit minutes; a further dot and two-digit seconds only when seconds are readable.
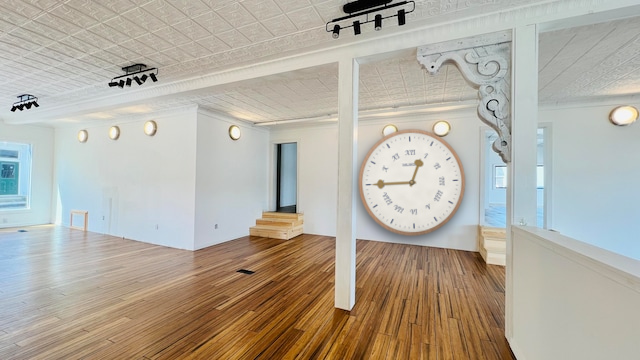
12.45
